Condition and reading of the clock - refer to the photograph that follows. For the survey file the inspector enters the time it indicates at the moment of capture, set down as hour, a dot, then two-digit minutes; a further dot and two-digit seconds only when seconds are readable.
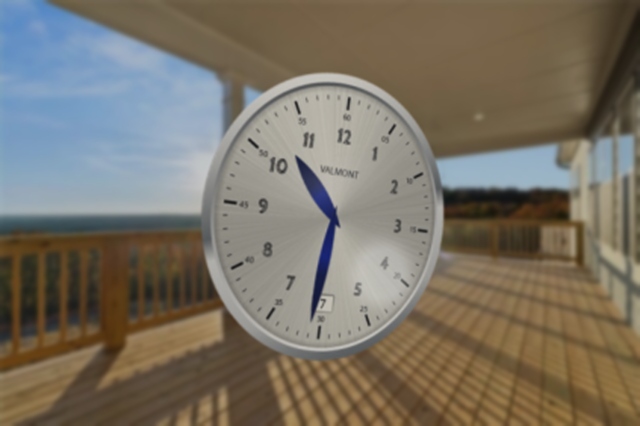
10.31
